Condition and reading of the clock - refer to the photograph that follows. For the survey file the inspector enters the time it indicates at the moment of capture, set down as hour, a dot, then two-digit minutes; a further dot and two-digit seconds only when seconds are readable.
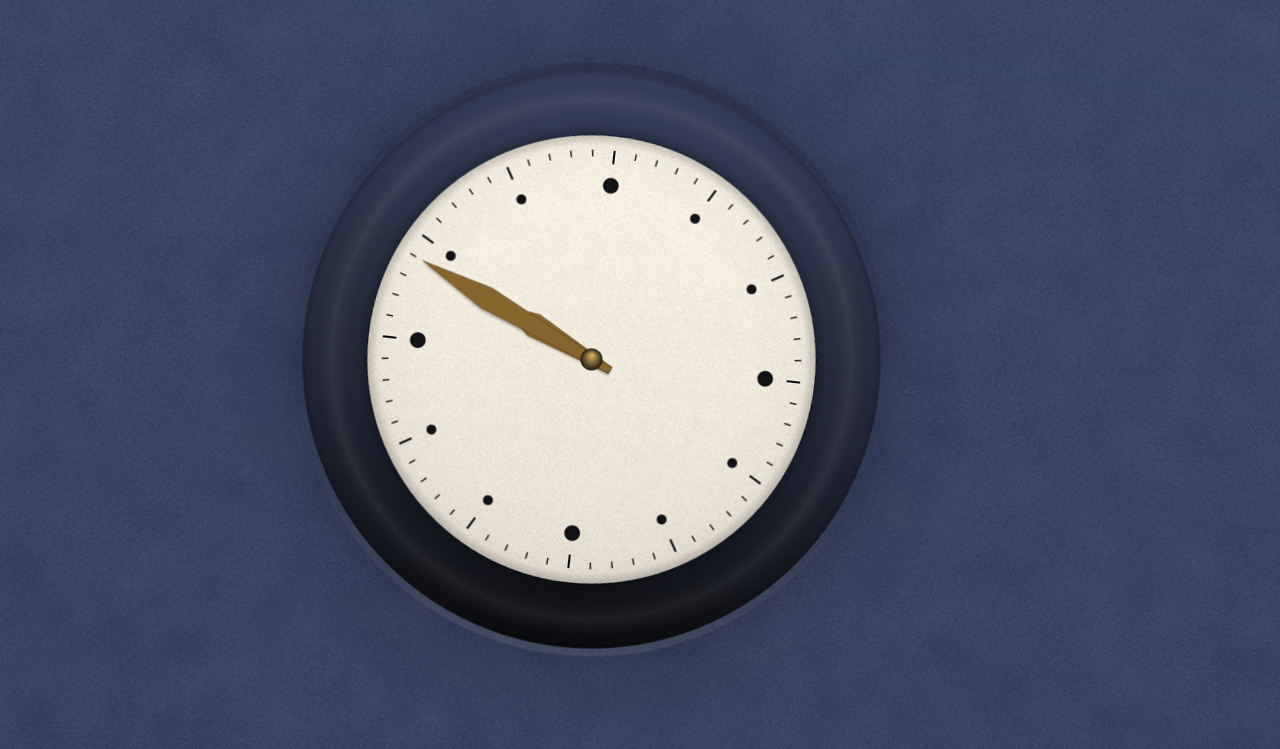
9.49
